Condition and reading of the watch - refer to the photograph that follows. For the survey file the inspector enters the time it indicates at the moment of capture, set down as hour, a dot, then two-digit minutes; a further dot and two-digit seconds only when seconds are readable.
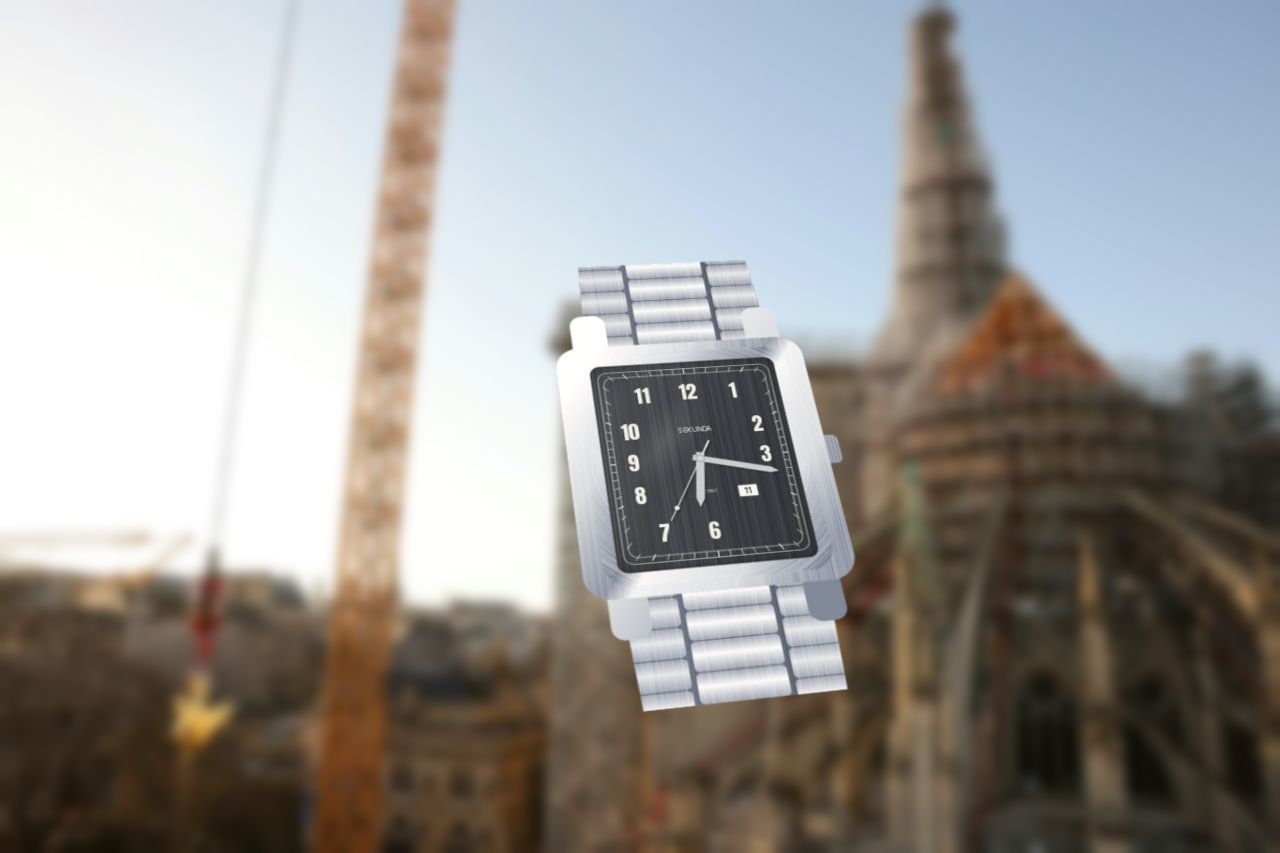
6.17.35
